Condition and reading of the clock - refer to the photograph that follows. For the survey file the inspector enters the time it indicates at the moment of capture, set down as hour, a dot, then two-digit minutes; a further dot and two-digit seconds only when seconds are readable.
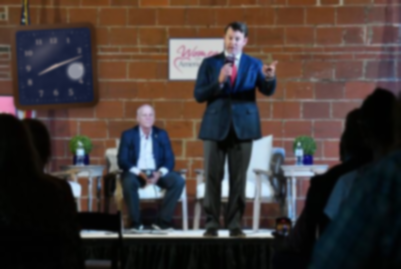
8.12
